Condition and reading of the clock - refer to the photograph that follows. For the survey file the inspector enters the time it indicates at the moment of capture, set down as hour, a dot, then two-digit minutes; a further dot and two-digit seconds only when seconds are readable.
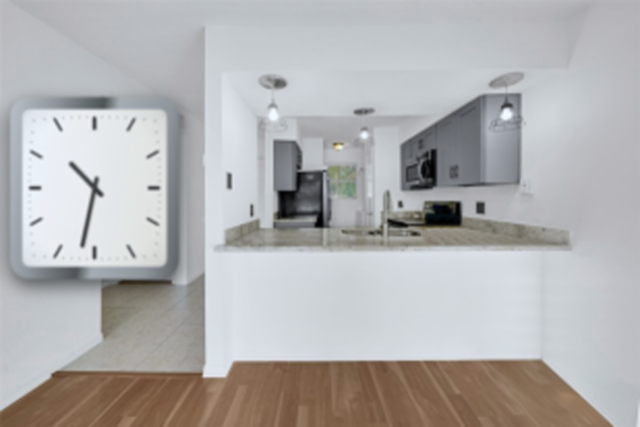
10.32
